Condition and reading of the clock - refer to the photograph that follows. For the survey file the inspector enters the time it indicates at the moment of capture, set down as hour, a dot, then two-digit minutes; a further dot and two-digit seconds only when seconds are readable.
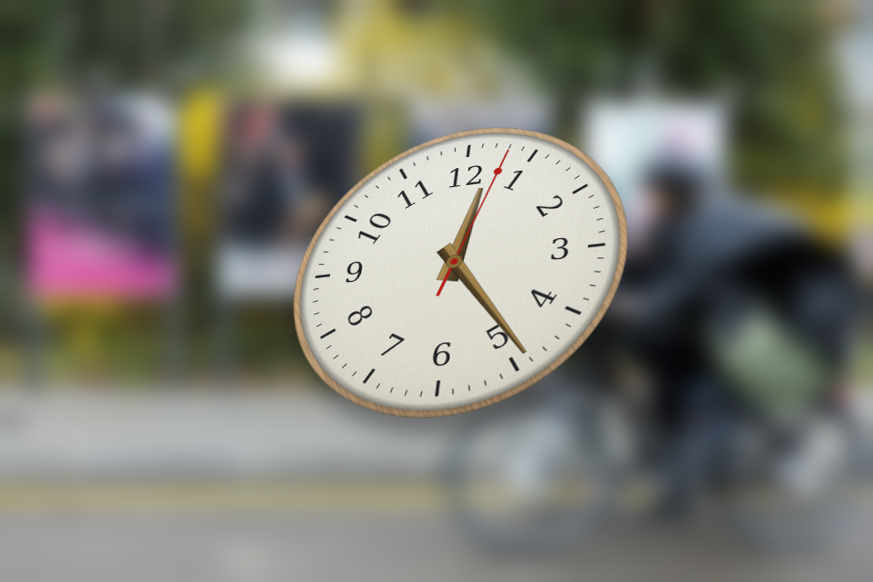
12.24.03
